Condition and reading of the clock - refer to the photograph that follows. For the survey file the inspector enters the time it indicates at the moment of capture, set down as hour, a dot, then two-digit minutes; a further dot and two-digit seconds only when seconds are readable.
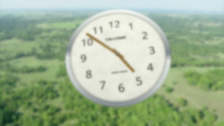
4.52
